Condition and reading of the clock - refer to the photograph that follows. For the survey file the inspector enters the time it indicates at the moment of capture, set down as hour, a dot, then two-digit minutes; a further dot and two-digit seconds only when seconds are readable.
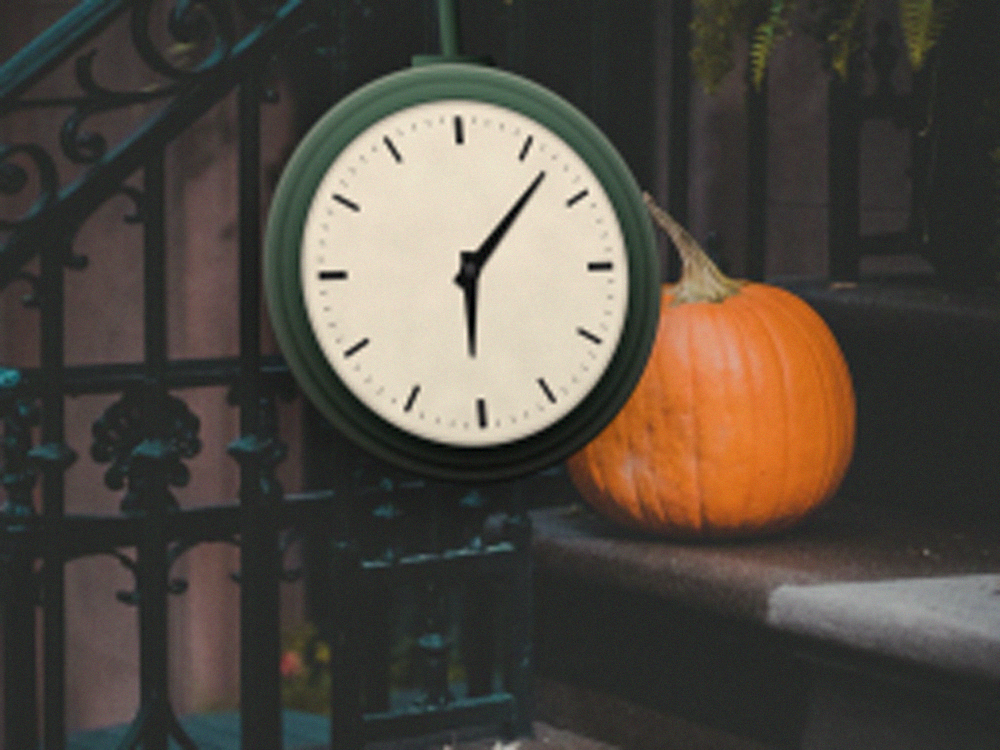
6.07
